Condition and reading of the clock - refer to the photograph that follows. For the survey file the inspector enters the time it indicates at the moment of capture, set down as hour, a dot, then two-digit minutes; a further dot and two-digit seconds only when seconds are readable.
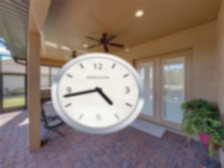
4.43
